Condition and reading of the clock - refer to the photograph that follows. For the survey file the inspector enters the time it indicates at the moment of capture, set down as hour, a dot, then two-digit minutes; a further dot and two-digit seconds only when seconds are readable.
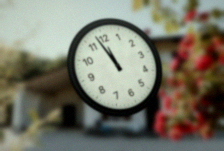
11.58
